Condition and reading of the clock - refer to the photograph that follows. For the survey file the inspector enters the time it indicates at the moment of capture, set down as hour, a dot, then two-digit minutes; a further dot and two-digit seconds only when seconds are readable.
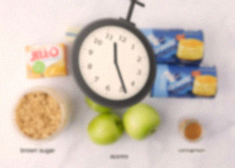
11.24
